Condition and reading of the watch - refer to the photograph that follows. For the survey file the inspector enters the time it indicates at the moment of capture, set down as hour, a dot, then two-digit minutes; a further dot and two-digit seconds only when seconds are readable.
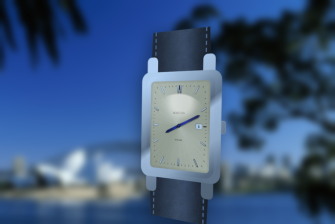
8.11
